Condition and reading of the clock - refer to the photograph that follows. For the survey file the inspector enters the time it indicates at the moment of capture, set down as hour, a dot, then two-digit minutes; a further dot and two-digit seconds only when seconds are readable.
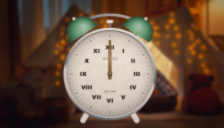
12.00
